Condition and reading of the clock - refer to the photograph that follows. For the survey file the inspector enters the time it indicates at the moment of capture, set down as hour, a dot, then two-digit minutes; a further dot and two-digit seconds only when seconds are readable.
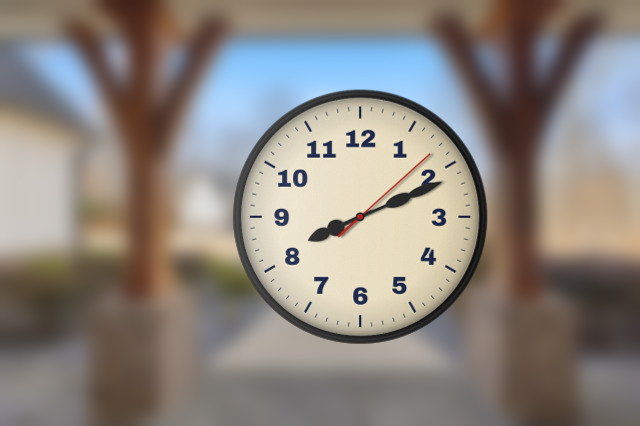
8.11.08
